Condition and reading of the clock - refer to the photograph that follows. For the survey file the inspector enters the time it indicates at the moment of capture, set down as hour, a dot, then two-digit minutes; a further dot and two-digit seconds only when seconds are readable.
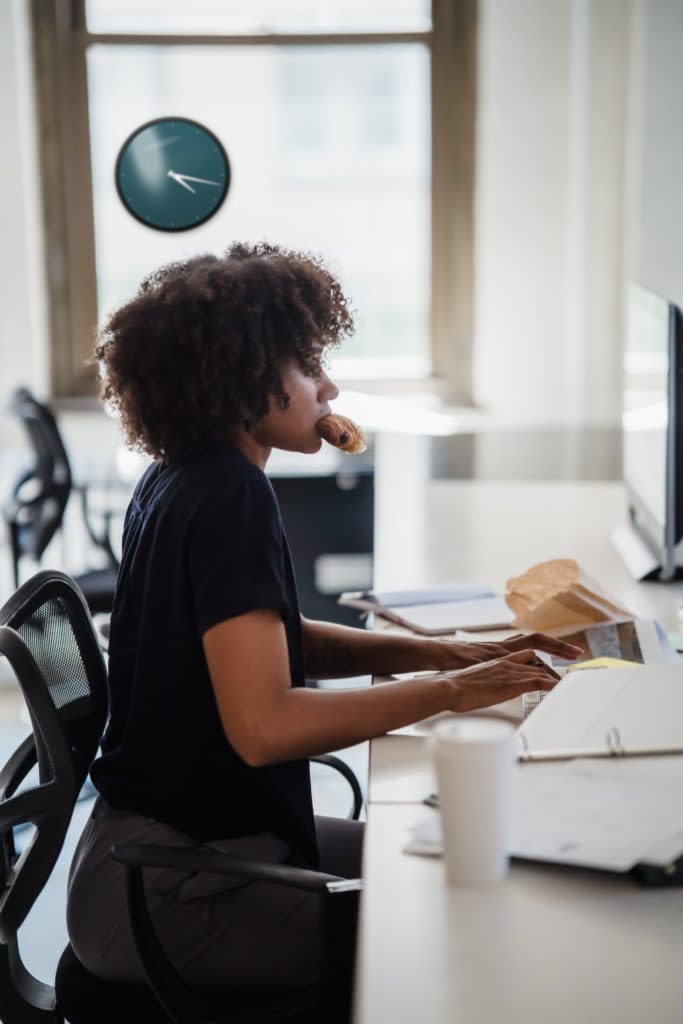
4.17
